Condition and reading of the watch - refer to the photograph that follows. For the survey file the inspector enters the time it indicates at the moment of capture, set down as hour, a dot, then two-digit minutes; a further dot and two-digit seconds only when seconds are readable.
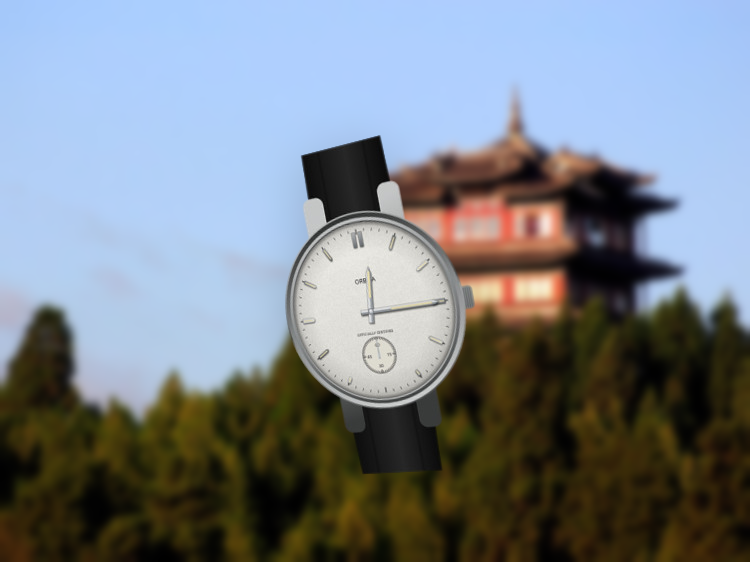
12.15
